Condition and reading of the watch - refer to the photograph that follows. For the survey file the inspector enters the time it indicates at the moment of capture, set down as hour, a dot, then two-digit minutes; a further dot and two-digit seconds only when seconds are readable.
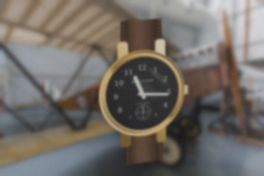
11.16
